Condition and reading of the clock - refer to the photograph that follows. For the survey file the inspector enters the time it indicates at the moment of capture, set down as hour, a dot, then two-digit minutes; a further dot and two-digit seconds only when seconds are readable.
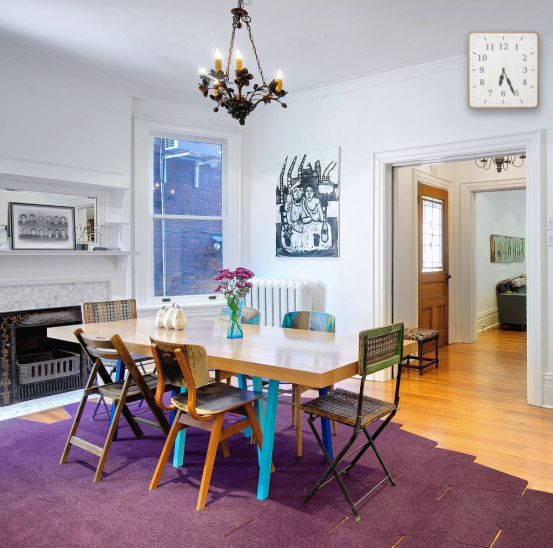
6.26
